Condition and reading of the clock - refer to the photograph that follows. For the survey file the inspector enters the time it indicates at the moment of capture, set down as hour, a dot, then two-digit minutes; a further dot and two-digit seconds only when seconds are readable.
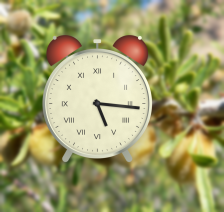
5.16
